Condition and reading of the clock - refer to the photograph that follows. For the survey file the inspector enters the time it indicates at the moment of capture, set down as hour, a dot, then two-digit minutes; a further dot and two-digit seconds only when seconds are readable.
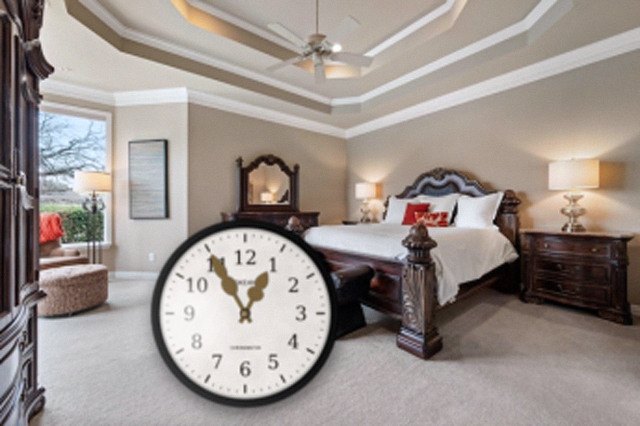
12.55
